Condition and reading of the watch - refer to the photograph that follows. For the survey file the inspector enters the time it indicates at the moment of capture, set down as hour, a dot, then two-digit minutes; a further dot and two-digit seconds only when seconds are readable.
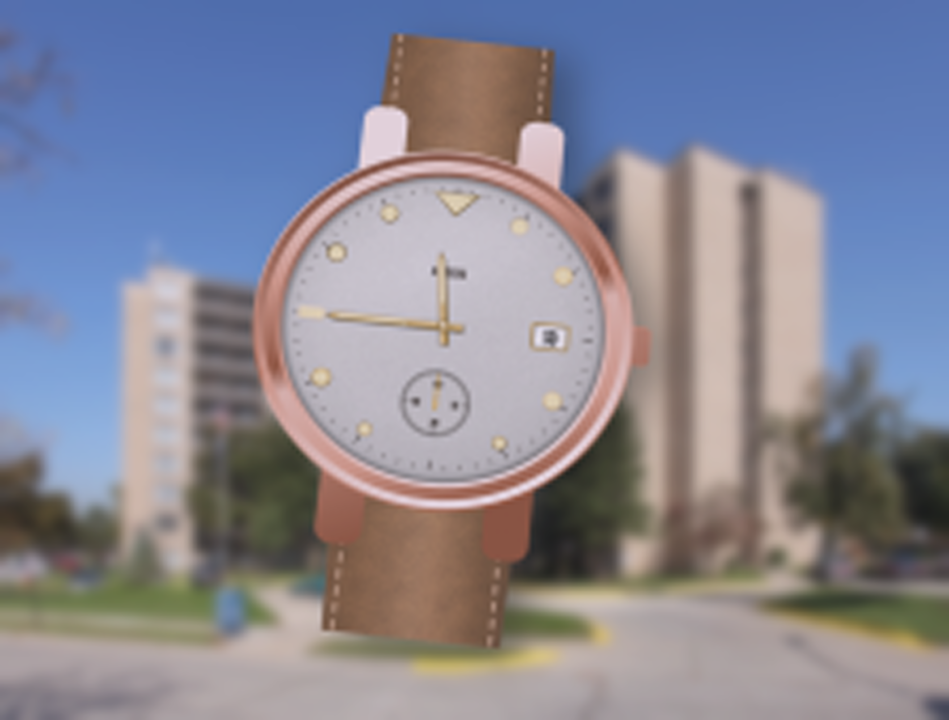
11.45
